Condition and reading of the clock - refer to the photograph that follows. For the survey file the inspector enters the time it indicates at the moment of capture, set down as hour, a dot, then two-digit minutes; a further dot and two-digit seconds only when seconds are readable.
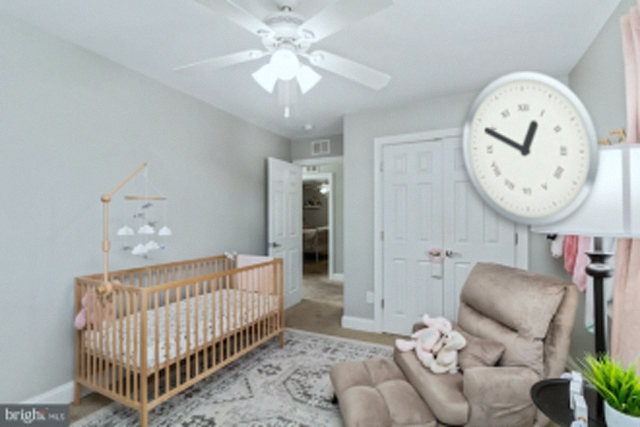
12.49
